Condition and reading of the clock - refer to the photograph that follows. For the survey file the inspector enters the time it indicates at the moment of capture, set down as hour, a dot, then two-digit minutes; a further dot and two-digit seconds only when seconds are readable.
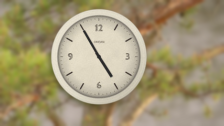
4.55
